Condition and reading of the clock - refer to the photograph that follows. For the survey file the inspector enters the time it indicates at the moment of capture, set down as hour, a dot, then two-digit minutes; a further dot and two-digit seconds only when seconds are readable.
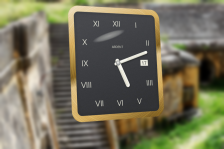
5.12
